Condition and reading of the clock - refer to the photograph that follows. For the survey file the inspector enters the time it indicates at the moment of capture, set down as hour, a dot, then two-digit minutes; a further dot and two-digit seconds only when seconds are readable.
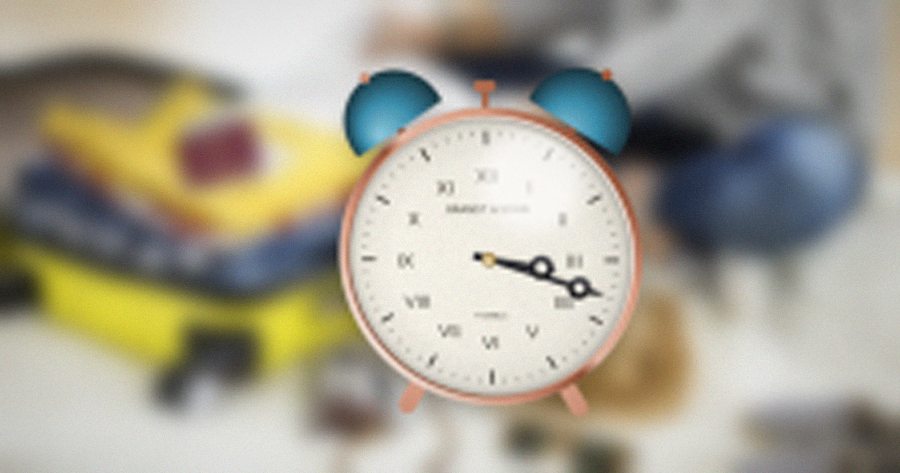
3.18
